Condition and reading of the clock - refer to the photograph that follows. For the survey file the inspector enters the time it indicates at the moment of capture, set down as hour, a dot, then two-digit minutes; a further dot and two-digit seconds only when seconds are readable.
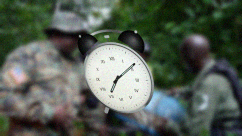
7.09
